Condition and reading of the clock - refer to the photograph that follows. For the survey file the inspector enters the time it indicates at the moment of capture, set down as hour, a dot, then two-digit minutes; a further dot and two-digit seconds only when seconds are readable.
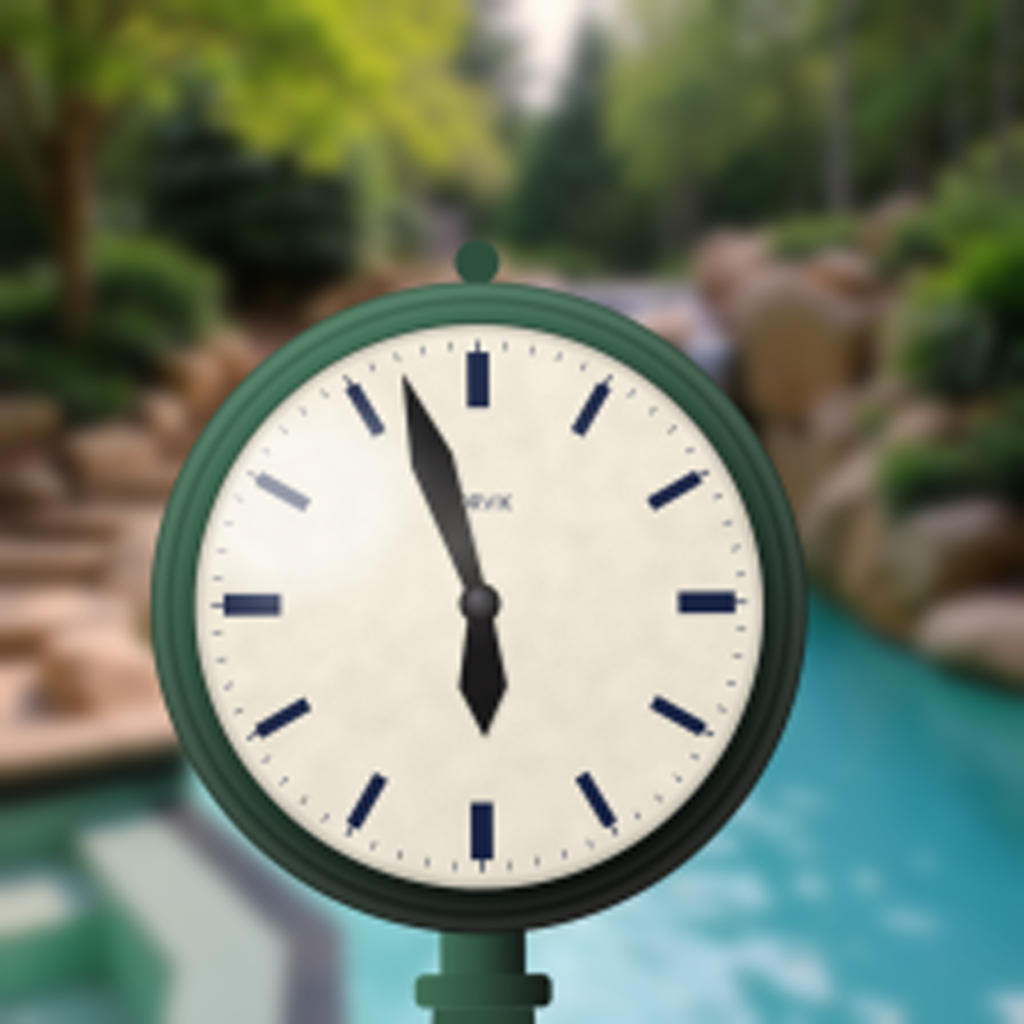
5.57
